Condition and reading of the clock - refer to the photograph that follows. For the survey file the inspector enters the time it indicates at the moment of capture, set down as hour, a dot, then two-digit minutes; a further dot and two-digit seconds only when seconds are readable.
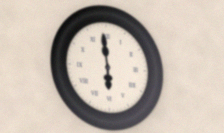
5.59
